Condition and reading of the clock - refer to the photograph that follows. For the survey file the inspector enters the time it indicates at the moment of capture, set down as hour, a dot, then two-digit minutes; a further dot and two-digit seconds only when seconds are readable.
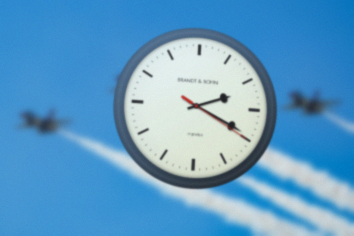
2.19.20
